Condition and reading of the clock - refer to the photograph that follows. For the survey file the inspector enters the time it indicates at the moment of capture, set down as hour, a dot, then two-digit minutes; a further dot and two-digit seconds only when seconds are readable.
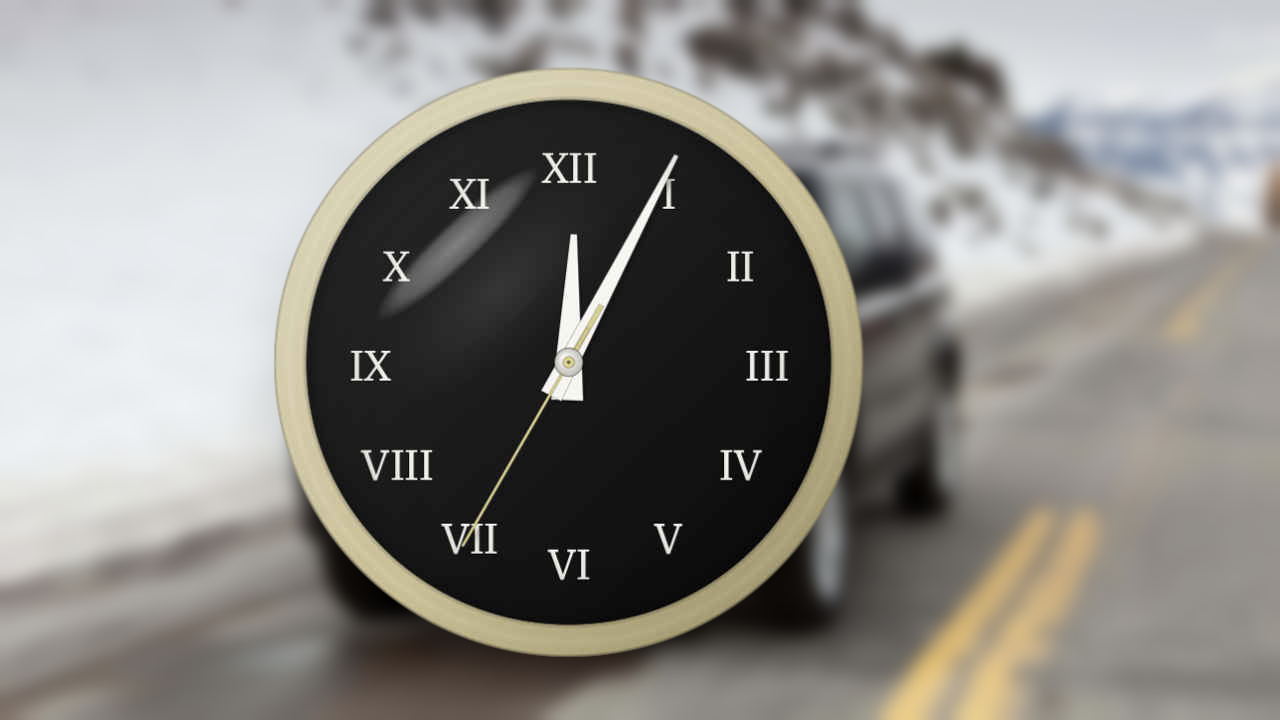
12.04.35
